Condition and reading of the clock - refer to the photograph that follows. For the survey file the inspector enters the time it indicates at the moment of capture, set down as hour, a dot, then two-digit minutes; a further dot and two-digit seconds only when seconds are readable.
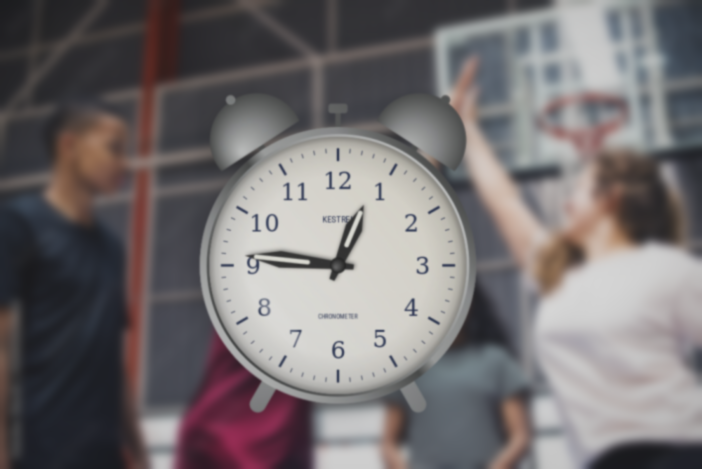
12.46
